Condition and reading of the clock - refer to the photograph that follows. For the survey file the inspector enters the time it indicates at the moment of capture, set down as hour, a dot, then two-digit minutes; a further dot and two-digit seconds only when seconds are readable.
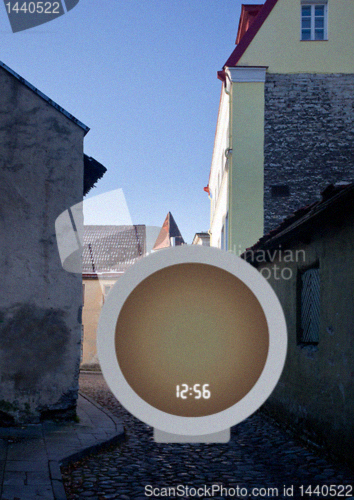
12.56
